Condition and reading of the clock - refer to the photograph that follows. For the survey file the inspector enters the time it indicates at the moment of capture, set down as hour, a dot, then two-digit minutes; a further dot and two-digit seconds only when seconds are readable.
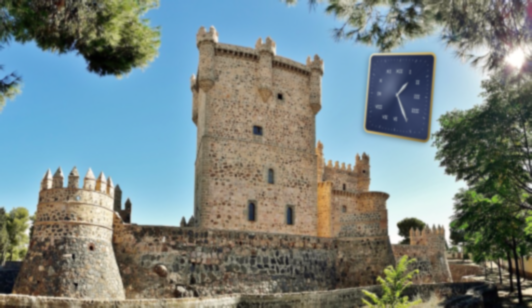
1.25
